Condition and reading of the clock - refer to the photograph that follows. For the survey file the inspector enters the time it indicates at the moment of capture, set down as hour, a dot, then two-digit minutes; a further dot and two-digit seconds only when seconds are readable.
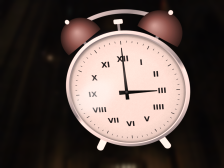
3.00
